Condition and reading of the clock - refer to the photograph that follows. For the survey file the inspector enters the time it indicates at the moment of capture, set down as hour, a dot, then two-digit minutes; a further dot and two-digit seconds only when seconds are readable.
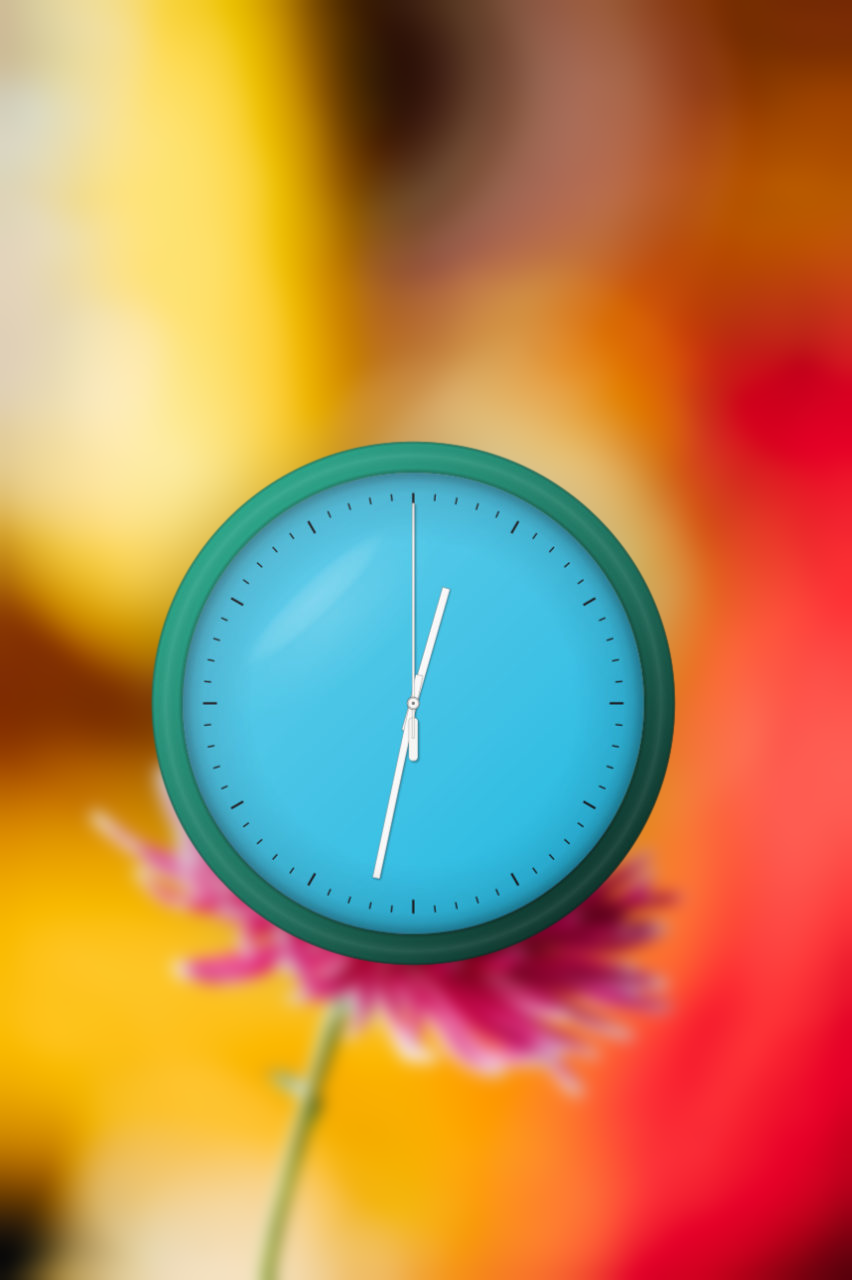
12.32.00
